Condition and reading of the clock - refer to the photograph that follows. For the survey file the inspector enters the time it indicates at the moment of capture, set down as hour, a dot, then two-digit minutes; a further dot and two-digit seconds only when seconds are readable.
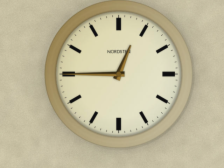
12.45
